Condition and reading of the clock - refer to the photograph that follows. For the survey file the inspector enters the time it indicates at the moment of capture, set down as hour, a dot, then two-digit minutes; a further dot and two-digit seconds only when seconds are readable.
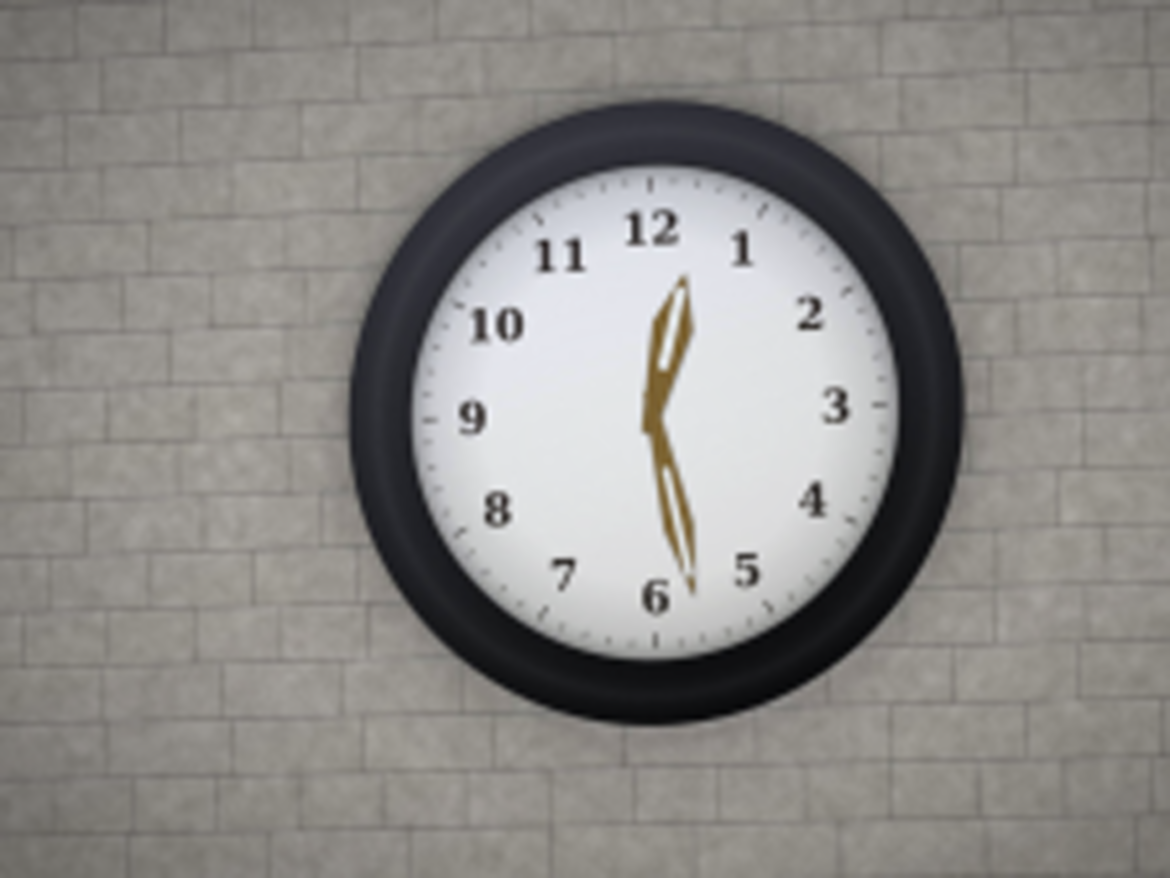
12.28
